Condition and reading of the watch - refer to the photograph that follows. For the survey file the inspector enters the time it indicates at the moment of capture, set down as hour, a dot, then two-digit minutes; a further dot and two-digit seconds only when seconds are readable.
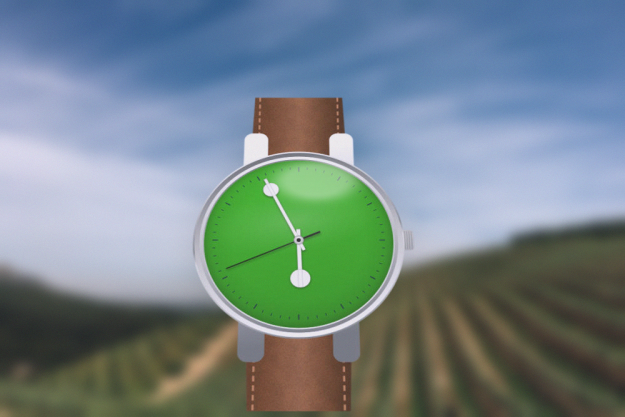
5.55.41
